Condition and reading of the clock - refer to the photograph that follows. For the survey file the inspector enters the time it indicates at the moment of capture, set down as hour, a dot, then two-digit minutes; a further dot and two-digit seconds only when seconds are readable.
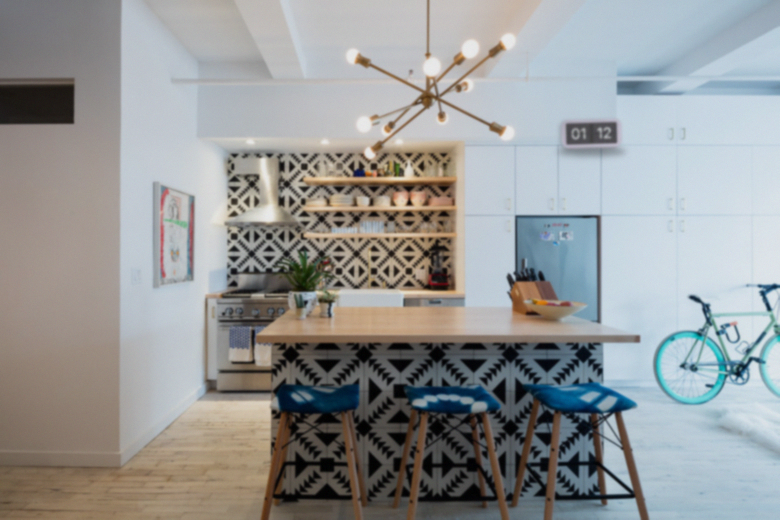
1.12
